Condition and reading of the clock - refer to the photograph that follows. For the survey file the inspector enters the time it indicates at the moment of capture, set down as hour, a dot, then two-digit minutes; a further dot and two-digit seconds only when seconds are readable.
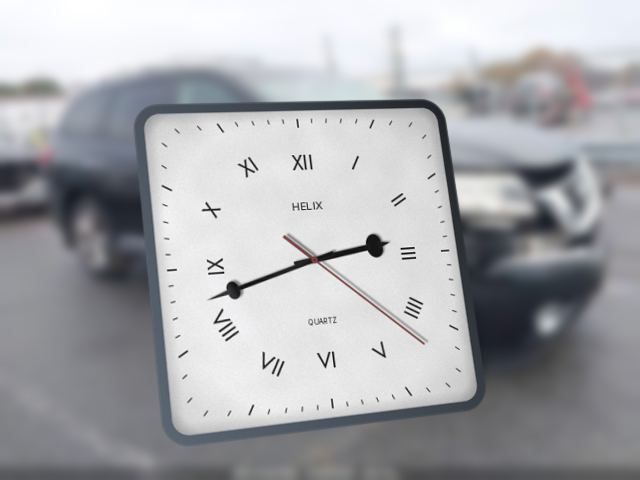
2.42.22
